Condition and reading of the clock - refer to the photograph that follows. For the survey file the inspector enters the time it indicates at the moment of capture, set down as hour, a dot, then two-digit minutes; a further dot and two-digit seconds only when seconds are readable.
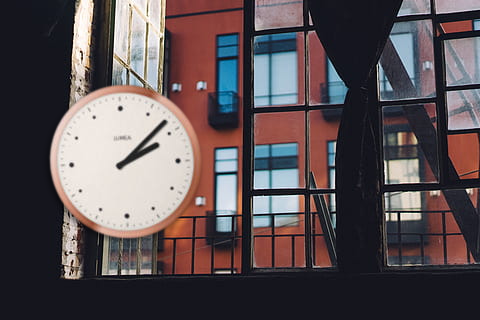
2.08
